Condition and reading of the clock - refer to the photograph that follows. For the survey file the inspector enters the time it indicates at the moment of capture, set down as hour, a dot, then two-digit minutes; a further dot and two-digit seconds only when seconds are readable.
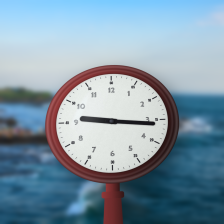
9.16
